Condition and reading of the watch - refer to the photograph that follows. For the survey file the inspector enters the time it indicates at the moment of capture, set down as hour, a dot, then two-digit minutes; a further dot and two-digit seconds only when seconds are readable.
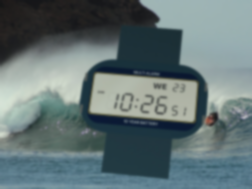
10.26
